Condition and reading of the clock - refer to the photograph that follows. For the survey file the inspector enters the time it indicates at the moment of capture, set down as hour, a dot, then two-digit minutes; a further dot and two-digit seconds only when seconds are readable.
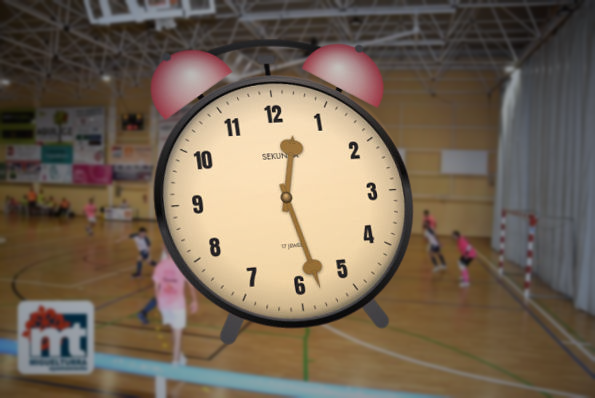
12.28
